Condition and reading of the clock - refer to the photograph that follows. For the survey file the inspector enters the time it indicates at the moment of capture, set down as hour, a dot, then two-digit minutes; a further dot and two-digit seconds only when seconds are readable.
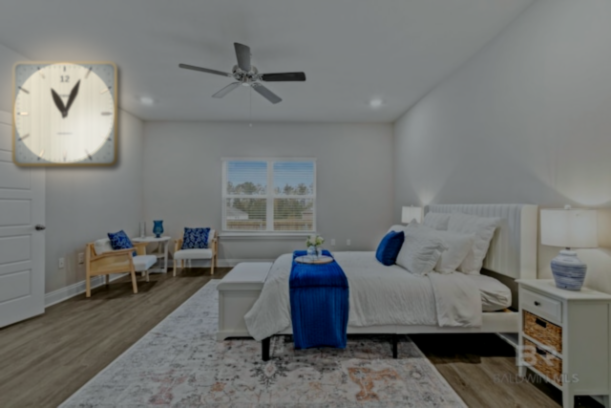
11.04
